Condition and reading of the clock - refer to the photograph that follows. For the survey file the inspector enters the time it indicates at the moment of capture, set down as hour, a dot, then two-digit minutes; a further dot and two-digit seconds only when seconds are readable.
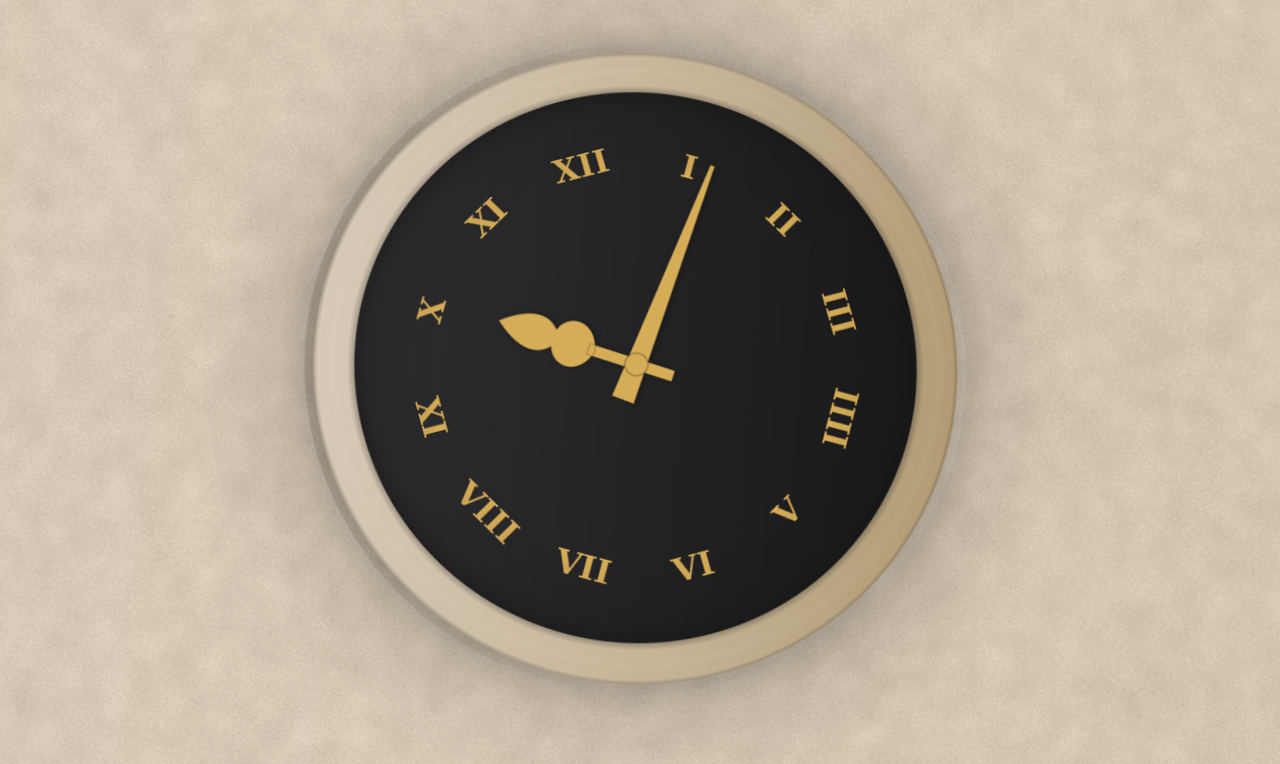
10.06
